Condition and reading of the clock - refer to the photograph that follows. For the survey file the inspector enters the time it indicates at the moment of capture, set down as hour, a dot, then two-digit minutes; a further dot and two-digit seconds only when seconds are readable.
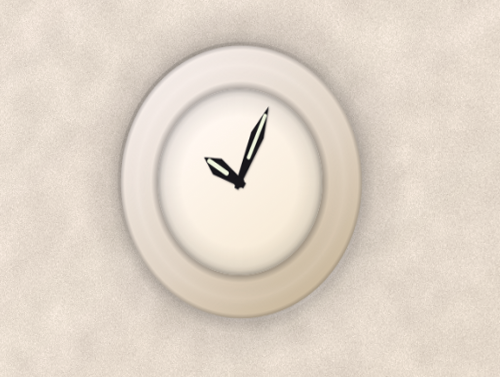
10.04
